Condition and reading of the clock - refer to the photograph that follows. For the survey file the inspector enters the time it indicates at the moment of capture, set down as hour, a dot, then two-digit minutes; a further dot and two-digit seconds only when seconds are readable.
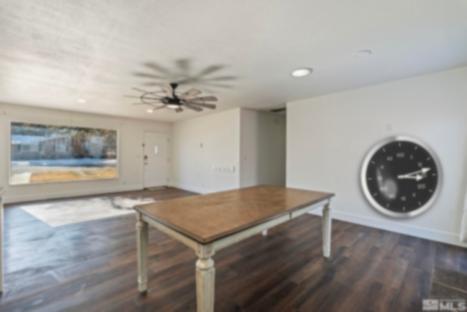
3.13
